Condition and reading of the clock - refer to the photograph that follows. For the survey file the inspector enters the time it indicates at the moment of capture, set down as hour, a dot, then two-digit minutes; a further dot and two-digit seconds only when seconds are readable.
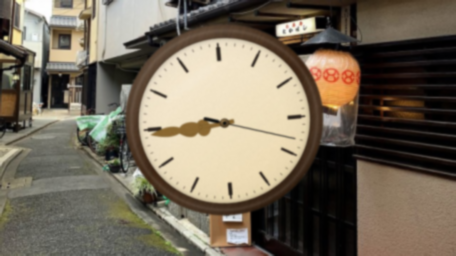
8.44.18
